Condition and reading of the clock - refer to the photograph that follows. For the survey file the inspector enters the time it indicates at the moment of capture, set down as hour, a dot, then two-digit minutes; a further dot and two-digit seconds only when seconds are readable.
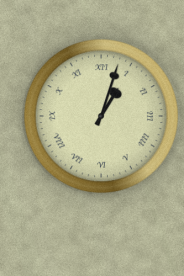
1.03
